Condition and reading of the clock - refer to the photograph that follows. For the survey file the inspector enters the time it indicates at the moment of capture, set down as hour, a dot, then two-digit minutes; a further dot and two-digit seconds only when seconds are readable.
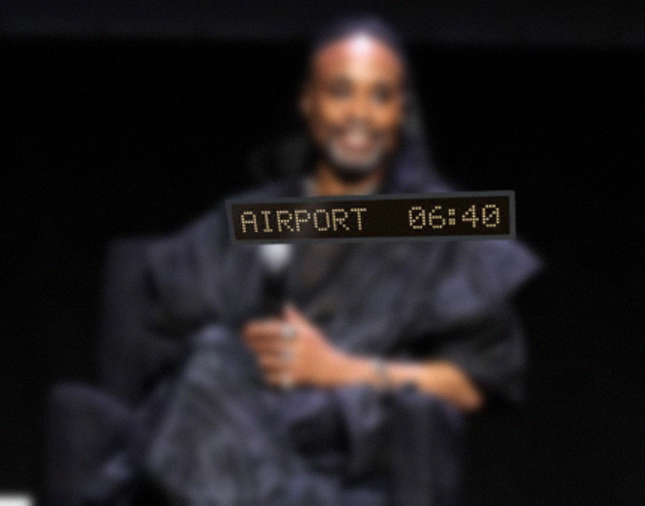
6.40
